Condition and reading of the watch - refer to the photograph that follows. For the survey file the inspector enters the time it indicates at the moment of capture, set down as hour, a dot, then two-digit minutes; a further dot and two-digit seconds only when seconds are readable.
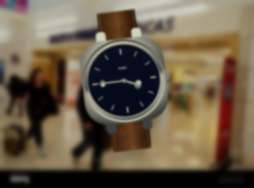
3.45
